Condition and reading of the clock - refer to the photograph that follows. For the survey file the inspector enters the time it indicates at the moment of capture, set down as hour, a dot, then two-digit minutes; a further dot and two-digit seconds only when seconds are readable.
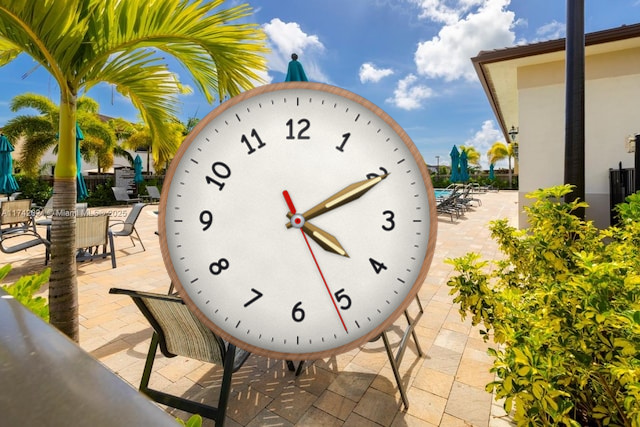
4.10.26
